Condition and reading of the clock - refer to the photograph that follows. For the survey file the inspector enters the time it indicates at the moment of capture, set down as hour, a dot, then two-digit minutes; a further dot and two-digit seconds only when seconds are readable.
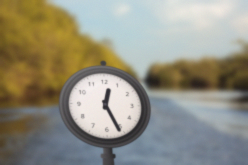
12.26
